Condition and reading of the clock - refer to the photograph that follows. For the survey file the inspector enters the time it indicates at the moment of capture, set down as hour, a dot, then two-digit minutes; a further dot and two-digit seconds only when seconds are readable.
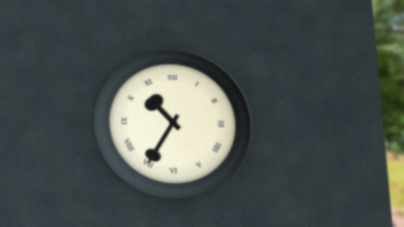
10.35
